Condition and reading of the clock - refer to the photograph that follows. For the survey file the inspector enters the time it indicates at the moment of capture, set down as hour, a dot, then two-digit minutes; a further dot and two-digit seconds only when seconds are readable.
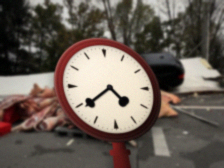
4.39
